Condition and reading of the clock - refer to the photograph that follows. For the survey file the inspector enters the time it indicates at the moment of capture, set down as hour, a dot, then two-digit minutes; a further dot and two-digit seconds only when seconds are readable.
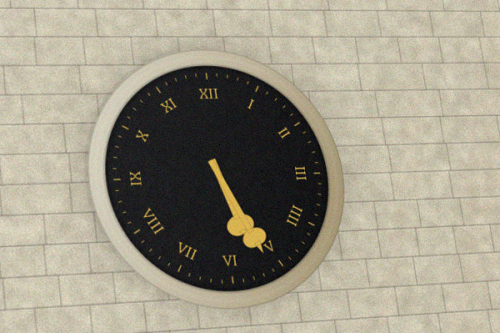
5.26
